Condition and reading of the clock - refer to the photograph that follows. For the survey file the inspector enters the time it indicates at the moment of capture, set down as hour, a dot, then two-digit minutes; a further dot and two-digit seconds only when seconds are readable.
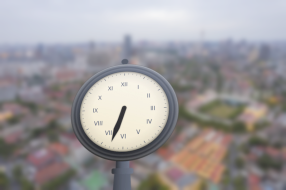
6.33
